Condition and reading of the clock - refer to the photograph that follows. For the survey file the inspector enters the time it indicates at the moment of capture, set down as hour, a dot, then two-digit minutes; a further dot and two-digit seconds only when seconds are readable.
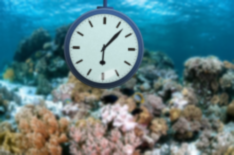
6.07
